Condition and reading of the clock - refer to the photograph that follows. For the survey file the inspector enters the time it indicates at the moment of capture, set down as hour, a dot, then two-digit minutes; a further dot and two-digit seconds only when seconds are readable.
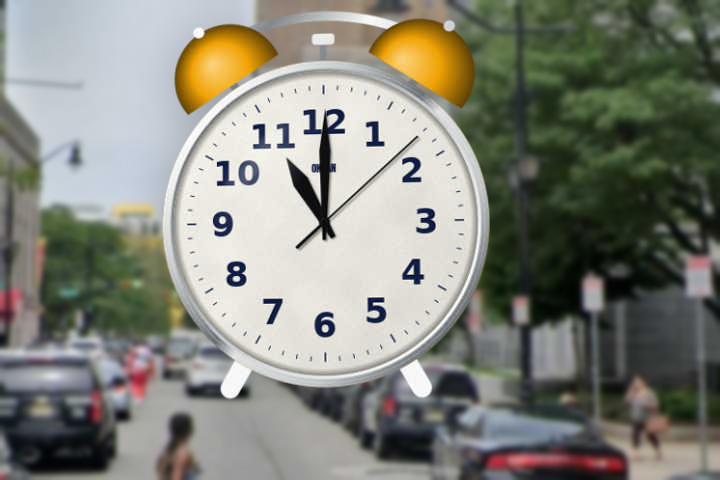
11.00.08
